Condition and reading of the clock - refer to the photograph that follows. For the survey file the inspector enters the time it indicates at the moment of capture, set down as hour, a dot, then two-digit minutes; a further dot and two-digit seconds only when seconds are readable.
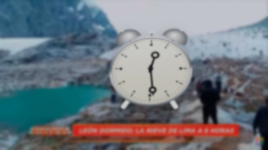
12.29
